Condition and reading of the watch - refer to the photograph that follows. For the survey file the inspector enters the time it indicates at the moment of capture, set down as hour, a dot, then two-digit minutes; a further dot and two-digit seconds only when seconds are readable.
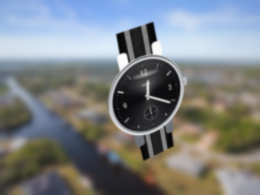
12.21
